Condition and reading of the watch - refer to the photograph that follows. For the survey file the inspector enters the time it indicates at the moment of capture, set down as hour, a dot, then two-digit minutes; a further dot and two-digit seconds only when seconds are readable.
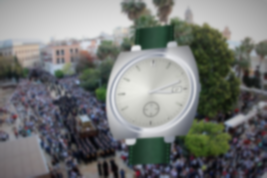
3.12
